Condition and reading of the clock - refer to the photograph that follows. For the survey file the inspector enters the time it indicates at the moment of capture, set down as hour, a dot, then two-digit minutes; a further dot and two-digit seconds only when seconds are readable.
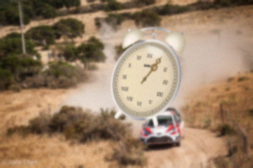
1.05
